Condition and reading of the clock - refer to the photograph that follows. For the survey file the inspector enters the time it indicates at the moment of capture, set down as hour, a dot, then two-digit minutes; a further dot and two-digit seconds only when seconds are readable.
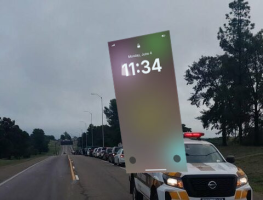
11.34
